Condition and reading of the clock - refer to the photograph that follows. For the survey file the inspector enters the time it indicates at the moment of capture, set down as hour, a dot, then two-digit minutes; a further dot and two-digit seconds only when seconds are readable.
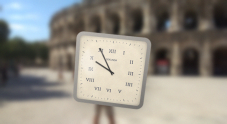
9.55
